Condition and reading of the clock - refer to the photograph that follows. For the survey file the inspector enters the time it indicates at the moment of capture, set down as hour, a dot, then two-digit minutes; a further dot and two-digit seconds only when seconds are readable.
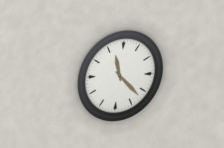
11.22
